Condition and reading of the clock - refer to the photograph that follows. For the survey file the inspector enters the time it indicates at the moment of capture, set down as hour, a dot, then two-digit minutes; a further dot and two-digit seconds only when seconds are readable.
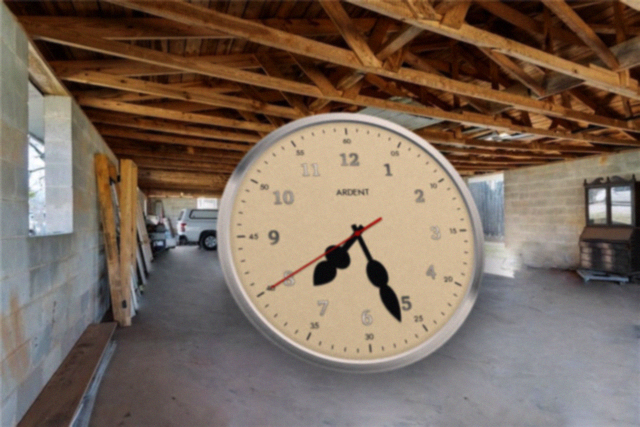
7.26.40
